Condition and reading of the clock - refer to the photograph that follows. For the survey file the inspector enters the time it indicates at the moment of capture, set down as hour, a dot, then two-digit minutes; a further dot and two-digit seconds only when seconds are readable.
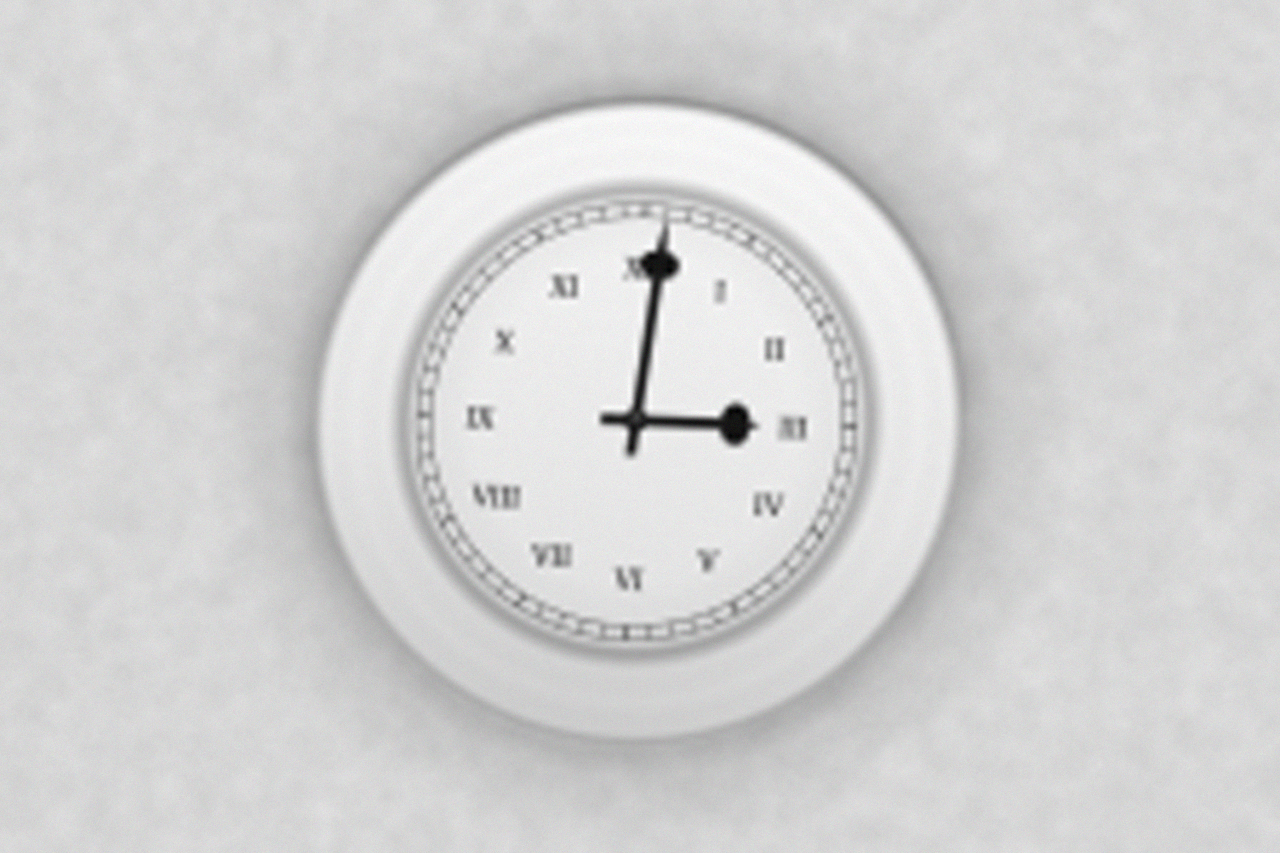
3.01
